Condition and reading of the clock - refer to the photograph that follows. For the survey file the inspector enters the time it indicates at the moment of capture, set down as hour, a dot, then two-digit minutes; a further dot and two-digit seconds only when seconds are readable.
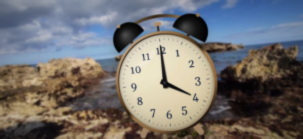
4.00
